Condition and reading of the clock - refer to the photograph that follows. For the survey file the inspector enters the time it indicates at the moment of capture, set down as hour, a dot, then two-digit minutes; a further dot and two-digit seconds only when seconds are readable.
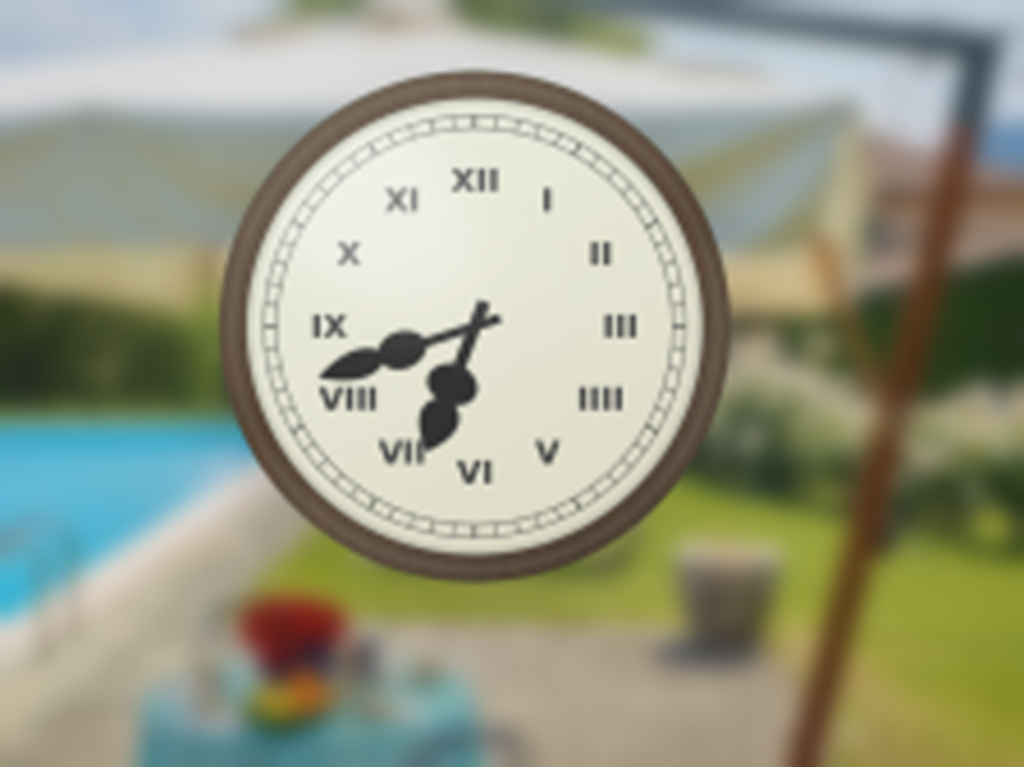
6.42
